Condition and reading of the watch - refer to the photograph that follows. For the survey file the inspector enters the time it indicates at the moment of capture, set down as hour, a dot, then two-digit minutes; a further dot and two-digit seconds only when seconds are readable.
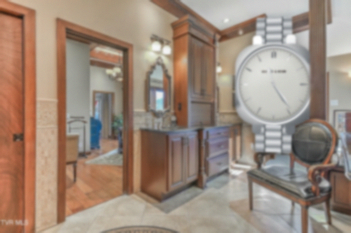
11.24
